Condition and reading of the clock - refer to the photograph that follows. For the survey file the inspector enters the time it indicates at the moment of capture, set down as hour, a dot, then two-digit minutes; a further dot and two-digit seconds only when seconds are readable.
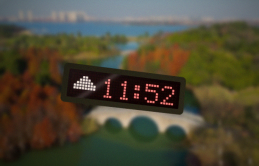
11.52
